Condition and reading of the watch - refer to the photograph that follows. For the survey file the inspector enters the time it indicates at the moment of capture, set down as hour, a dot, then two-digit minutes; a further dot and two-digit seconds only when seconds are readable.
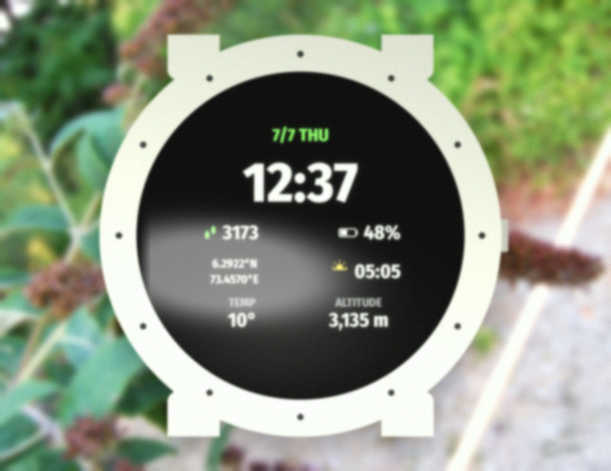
12.37
